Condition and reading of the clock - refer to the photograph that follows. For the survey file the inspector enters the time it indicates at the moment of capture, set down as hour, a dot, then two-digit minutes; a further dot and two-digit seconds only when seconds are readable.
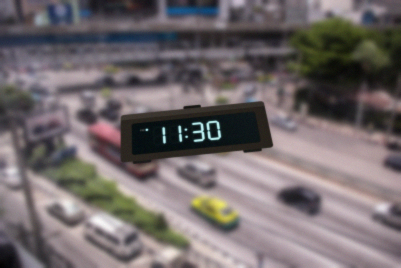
11.30
